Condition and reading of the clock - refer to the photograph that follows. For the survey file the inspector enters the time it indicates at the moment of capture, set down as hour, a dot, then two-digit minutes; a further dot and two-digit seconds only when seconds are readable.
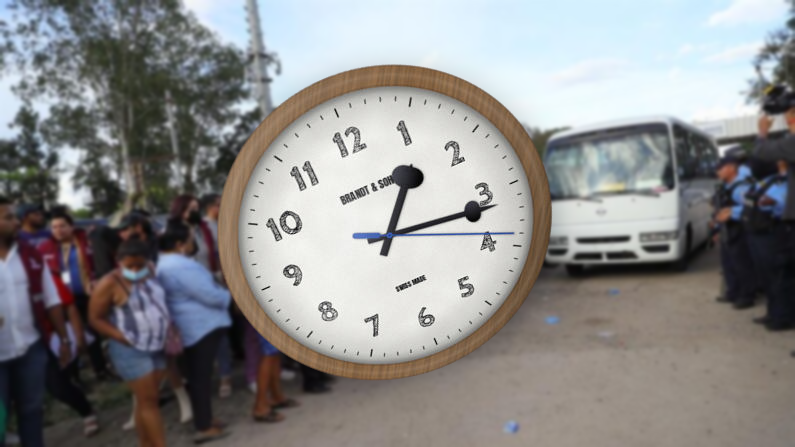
1.16.19
